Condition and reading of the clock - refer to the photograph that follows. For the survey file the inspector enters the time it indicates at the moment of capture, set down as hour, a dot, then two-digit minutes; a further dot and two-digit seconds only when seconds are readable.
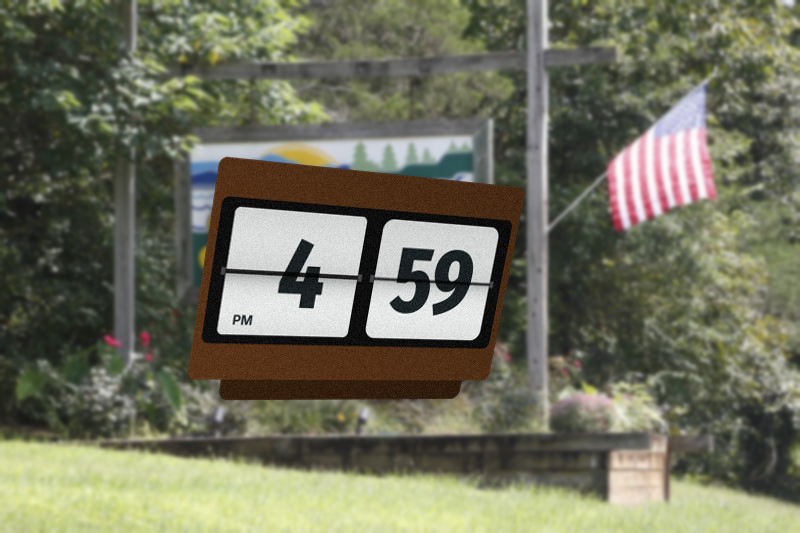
4.59
